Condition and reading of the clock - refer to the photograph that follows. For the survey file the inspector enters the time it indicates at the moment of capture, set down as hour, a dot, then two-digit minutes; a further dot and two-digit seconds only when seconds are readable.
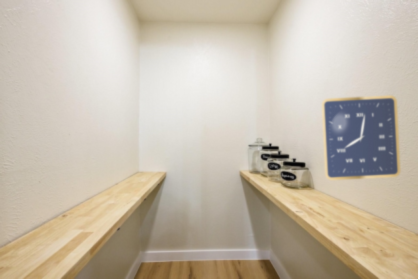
8.02
